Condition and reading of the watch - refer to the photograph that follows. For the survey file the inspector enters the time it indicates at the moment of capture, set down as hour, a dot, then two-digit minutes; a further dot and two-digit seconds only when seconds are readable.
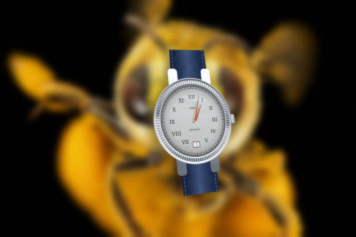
1.03
